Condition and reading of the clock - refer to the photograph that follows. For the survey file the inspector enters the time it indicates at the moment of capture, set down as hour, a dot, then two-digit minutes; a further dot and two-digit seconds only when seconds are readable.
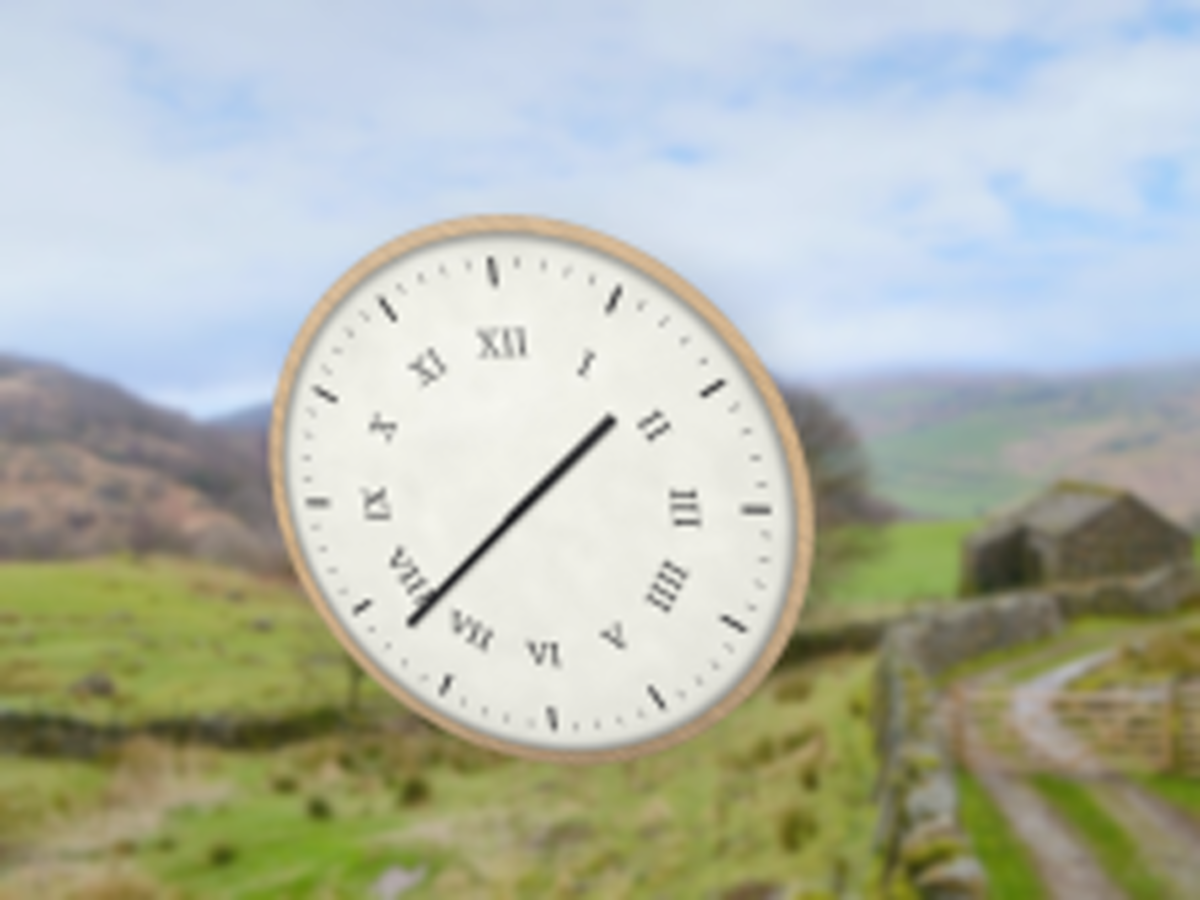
1.38
